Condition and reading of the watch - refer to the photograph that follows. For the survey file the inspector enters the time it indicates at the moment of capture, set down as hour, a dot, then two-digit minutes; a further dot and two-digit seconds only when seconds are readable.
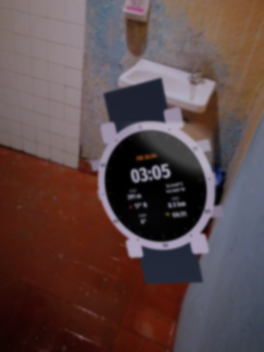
3.05
